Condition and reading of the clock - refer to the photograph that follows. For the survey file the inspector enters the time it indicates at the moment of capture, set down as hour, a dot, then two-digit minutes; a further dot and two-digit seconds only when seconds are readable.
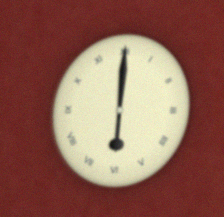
6.00
